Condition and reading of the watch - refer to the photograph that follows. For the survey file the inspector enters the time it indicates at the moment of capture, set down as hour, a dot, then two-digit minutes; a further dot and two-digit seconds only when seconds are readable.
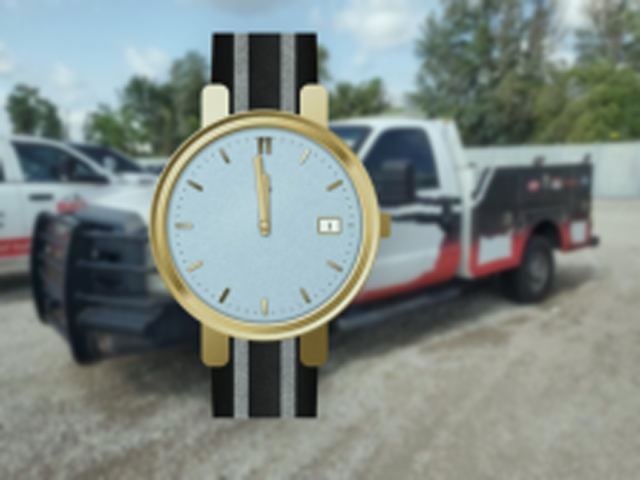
11.59
